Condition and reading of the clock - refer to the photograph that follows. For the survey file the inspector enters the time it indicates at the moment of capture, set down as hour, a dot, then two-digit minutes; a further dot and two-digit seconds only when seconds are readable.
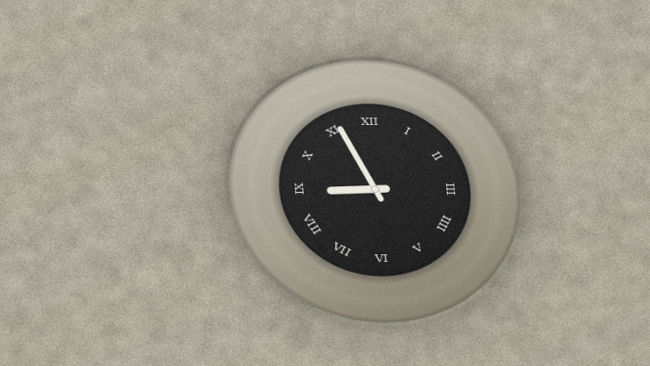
8.56
